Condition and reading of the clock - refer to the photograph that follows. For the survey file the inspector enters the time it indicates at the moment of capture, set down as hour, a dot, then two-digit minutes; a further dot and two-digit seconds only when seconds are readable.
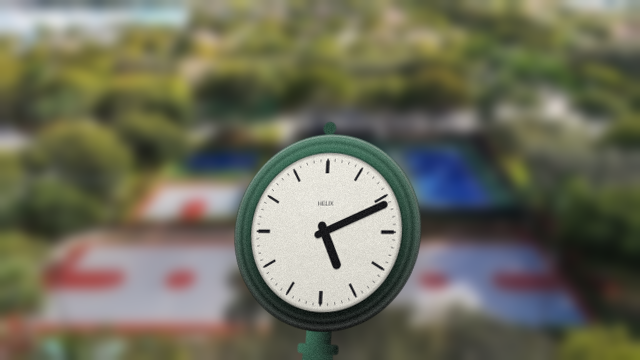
5.11
